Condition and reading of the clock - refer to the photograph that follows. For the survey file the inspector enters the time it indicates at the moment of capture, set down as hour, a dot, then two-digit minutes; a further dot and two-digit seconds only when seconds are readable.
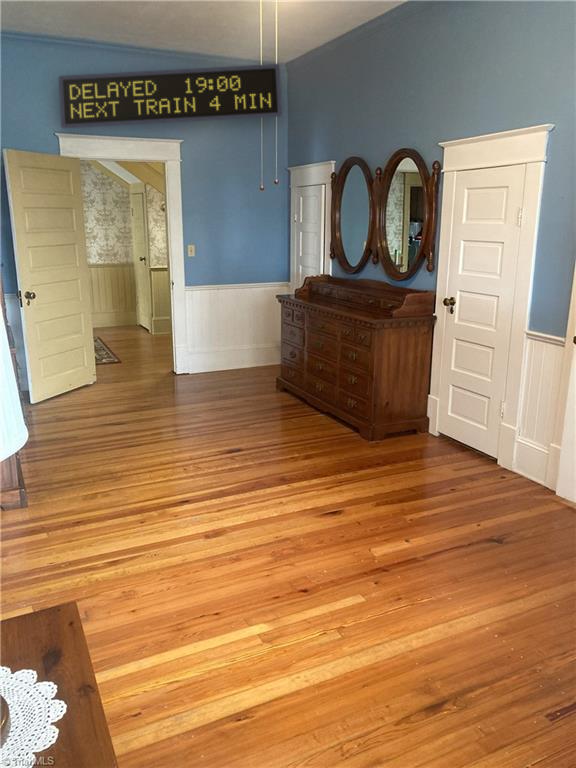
19.00
